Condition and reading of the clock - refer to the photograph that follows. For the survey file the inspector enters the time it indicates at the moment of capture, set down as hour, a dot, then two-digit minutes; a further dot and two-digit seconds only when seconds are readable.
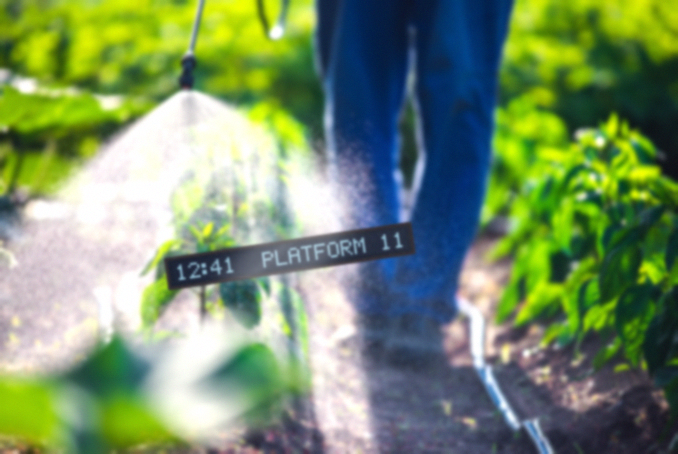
12.41
